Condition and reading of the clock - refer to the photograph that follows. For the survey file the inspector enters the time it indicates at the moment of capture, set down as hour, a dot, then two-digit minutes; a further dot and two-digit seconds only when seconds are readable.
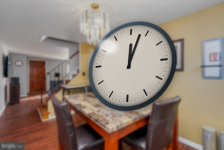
12.03
